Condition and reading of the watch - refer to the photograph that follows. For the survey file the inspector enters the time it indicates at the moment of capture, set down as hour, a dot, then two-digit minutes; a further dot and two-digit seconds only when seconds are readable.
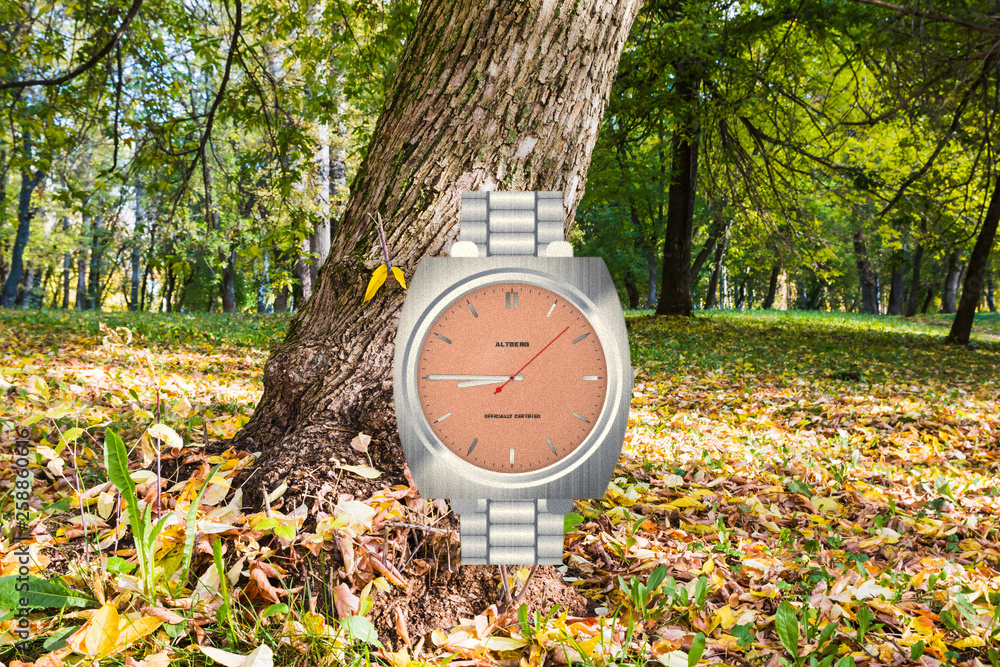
8.45.08
